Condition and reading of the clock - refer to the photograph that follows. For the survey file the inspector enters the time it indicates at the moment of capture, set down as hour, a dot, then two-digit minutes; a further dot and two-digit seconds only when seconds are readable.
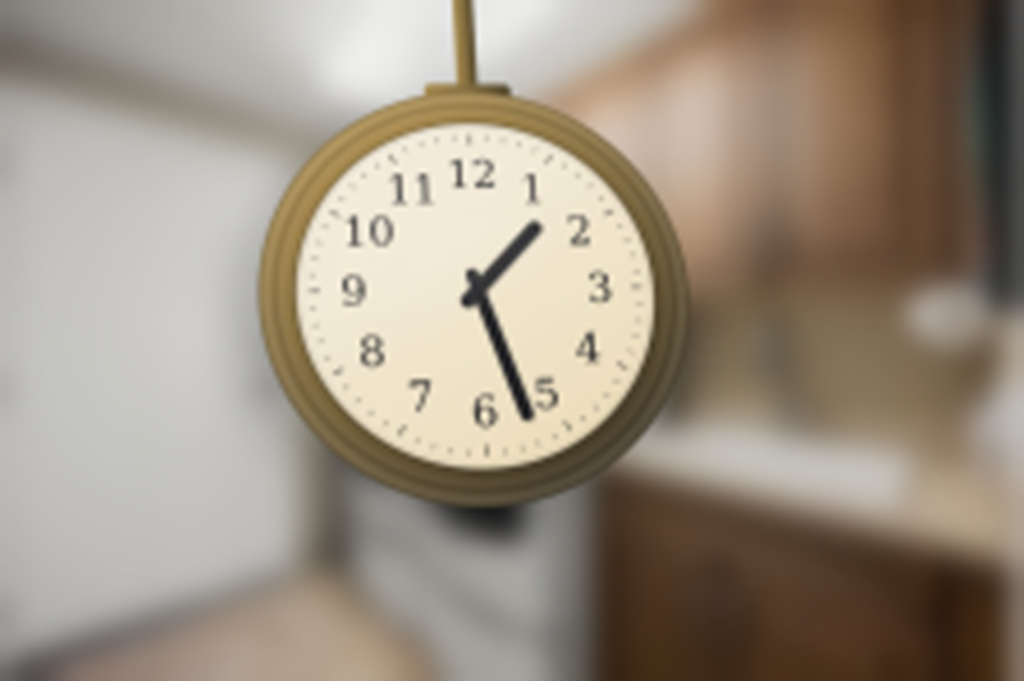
1.27
